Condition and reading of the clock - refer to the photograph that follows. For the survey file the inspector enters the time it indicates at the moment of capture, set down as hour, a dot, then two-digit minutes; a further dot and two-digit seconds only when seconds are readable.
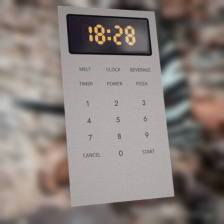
18.28
